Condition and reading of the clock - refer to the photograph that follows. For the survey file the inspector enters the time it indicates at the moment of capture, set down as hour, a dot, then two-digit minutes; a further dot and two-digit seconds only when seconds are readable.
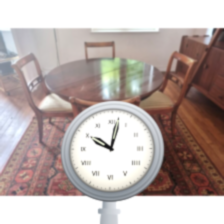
10.02
